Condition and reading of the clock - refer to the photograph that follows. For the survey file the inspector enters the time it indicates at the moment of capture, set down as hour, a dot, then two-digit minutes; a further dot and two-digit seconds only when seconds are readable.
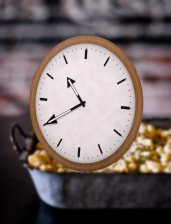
10.40
